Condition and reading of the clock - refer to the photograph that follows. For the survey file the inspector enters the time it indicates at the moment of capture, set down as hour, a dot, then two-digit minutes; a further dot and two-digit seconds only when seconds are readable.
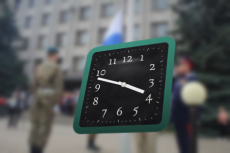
3.48
